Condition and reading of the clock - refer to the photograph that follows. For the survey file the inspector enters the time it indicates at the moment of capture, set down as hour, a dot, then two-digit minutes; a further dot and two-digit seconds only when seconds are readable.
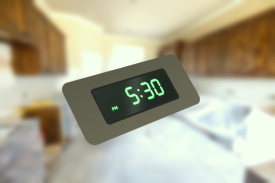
5.30
